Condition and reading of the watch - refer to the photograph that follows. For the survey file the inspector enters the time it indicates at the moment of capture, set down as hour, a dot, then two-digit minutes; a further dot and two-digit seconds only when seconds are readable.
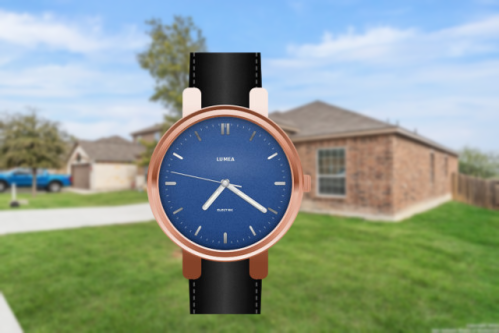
7.20.47
